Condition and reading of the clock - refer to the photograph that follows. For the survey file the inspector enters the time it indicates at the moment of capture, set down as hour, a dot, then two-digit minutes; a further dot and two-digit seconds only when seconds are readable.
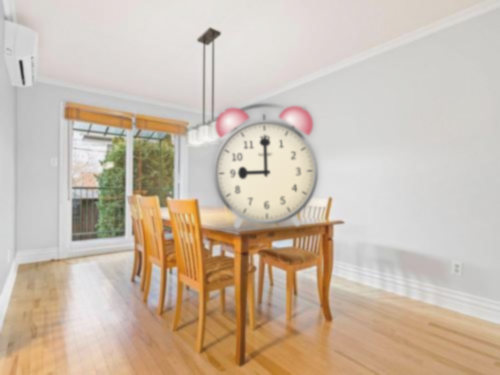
9.00
